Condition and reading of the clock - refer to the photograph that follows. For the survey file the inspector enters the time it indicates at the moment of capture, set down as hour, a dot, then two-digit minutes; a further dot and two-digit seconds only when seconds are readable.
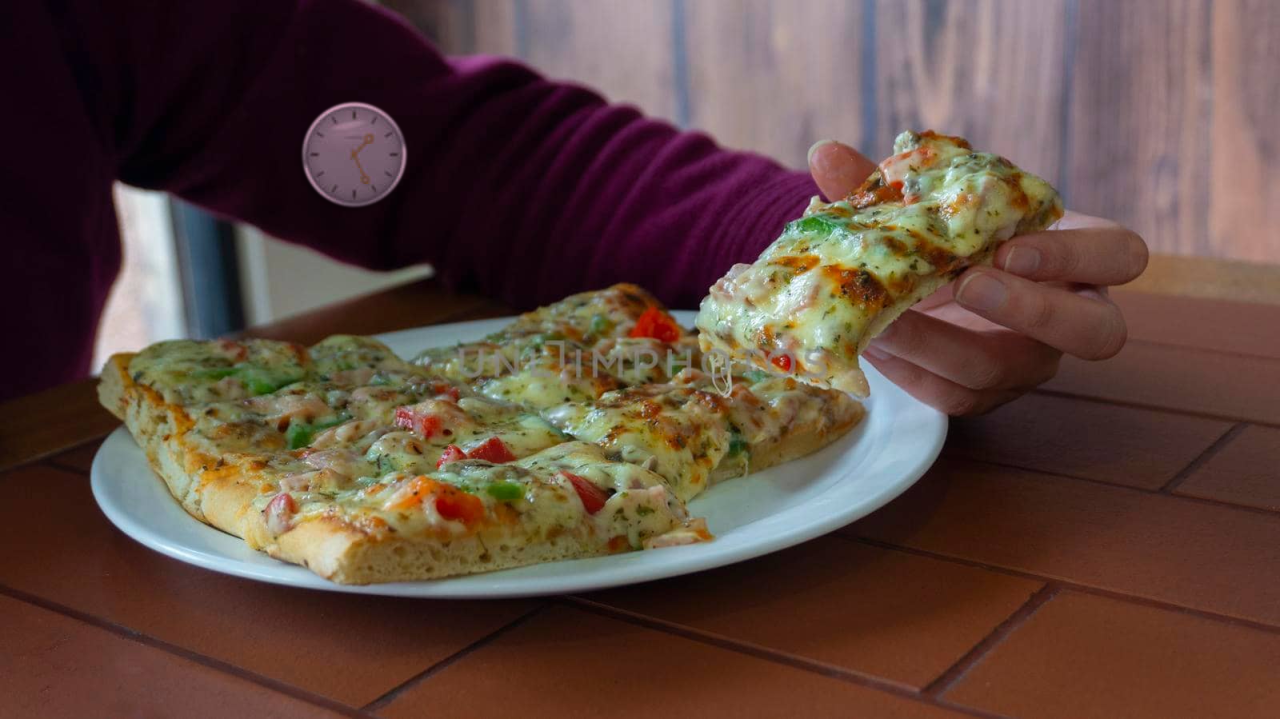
1.26
